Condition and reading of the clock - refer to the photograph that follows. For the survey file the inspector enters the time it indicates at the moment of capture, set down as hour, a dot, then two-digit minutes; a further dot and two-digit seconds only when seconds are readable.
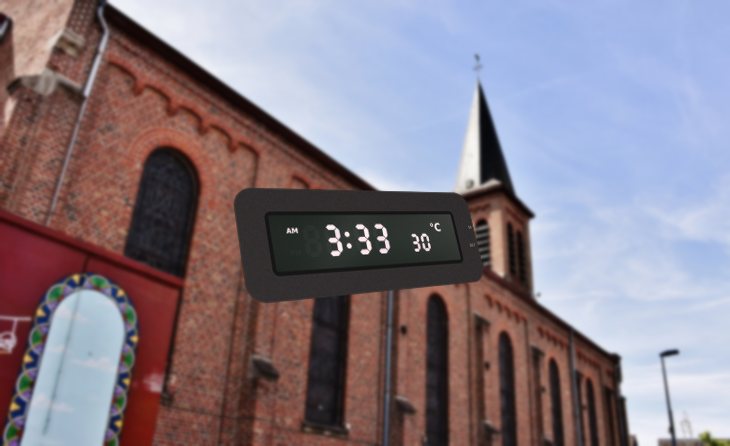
3.33
